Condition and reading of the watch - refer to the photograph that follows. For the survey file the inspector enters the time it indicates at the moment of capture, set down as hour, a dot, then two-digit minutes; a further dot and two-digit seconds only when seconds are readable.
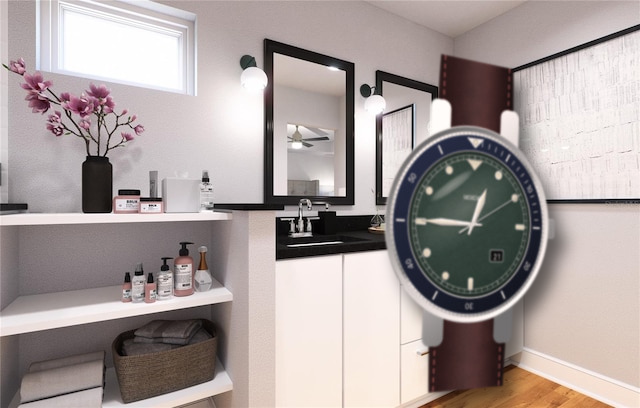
12.45.10
